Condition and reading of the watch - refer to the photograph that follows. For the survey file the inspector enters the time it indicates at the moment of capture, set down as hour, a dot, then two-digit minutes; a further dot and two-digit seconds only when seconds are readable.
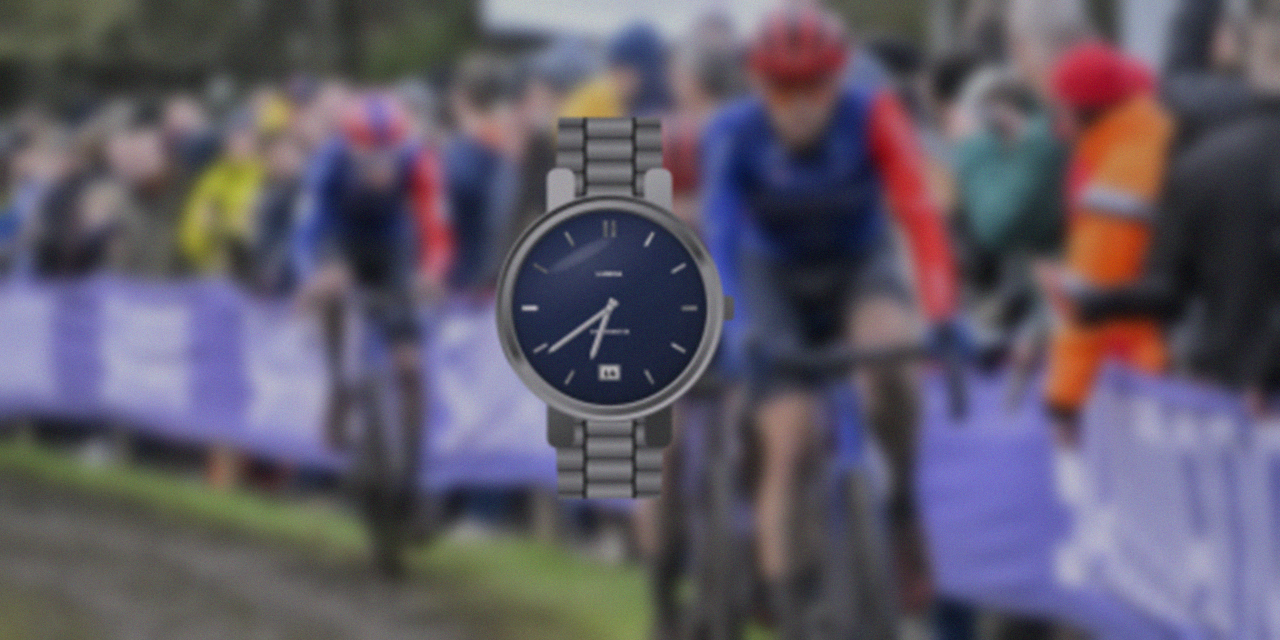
6.39
